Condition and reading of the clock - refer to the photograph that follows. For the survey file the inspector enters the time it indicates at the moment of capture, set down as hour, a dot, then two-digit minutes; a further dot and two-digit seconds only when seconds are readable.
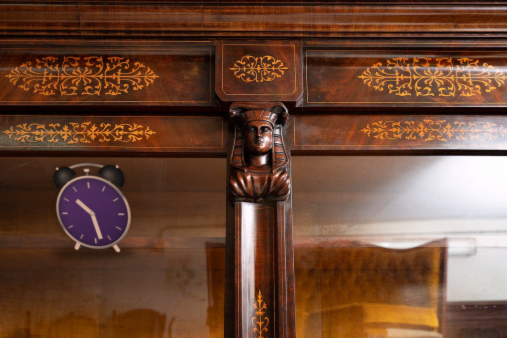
10.28
